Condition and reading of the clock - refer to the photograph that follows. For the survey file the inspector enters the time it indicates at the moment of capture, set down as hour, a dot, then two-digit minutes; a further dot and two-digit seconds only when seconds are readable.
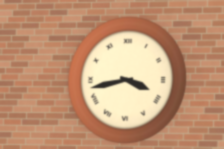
3.43
